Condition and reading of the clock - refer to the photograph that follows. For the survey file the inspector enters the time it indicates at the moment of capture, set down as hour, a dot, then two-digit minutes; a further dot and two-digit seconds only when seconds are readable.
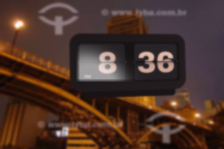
8.36
